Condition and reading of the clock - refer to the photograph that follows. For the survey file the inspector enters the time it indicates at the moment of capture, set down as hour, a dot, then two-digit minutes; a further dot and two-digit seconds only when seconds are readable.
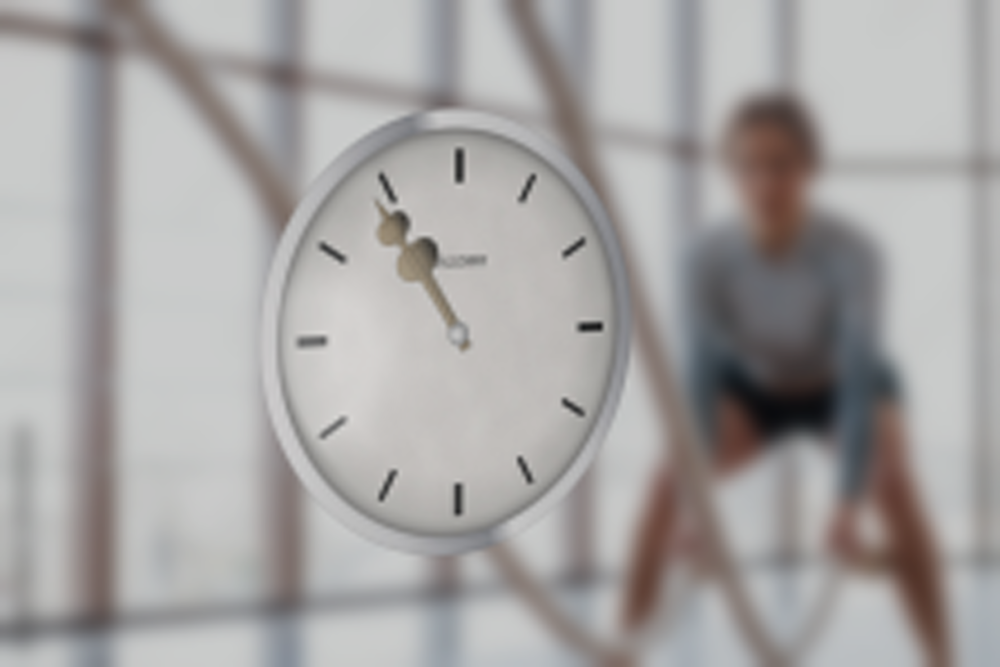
10.54
